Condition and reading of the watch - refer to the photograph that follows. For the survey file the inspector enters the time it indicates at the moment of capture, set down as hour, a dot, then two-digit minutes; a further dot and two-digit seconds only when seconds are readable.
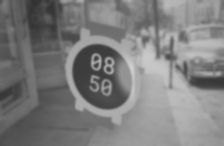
8.50
